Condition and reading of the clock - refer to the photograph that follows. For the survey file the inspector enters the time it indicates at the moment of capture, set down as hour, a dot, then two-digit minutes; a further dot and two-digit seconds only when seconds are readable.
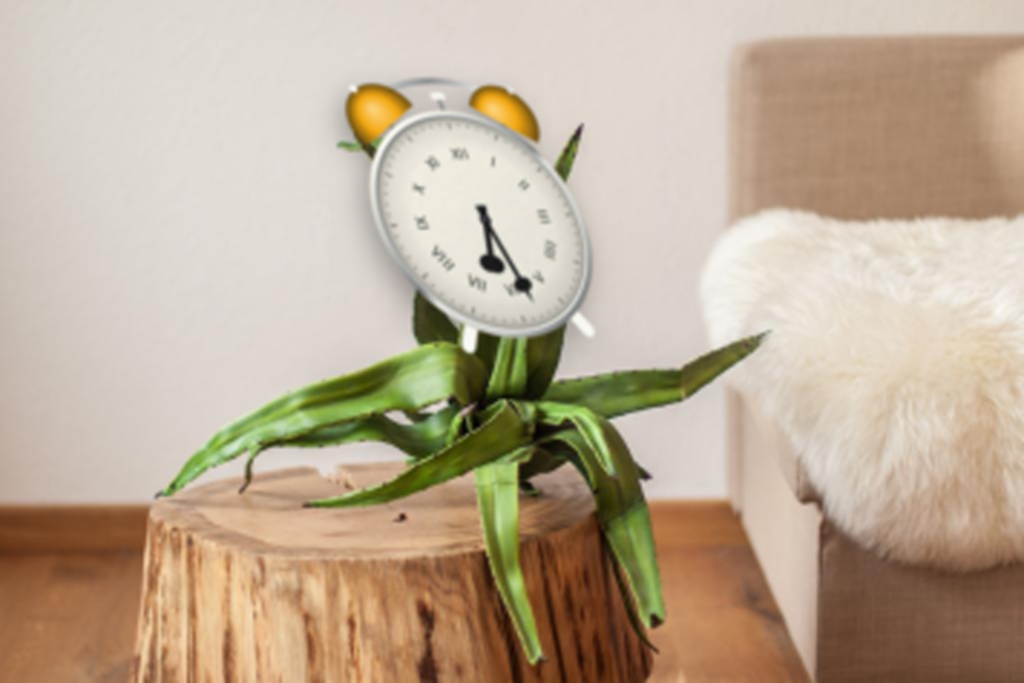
6.28
